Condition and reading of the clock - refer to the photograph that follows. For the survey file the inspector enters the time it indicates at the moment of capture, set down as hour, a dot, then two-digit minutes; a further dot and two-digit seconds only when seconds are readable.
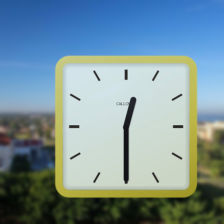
12.30
